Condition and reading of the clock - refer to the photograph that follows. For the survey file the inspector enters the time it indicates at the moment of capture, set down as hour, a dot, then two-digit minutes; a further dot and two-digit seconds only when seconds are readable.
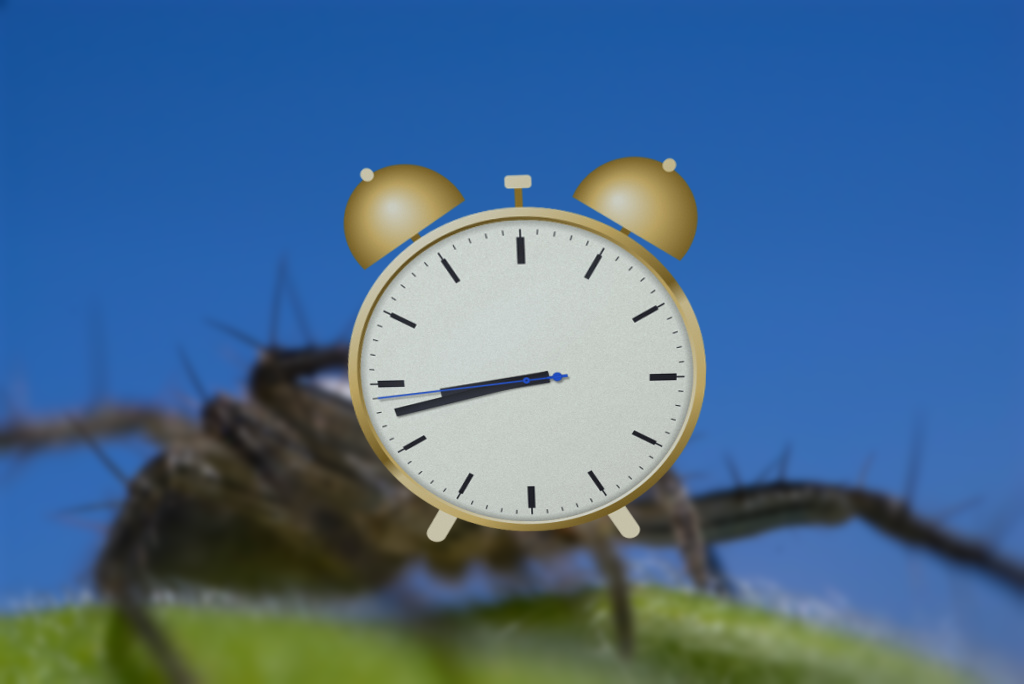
8.42.44
